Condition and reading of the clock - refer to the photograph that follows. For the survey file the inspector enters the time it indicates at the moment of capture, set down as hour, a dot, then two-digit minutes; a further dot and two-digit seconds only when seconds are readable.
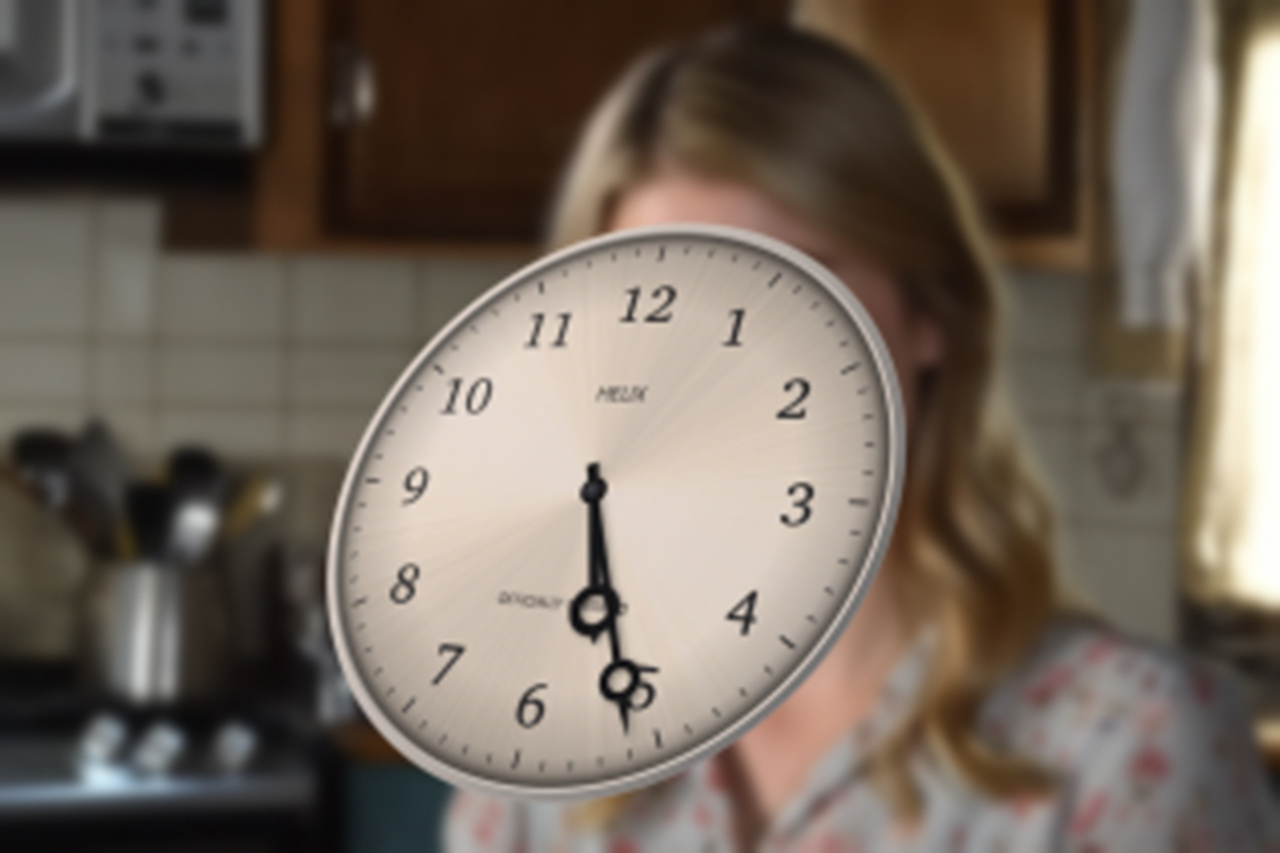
5.26
